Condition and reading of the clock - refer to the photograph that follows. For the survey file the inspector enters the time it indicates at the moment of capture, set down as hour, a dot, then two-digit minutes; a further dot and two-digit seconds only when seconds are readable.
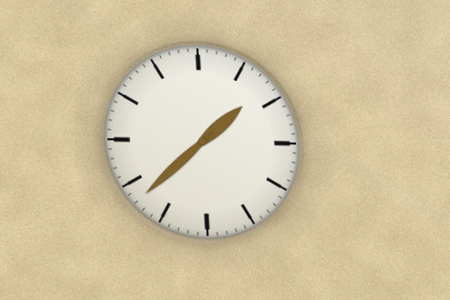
1.38
